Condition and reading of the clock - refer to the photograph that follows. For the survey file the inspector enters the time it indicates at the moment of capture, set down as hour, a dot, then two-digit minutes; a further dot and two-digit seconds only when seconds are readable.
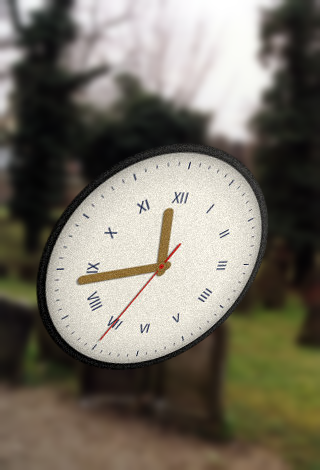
11.43.35
